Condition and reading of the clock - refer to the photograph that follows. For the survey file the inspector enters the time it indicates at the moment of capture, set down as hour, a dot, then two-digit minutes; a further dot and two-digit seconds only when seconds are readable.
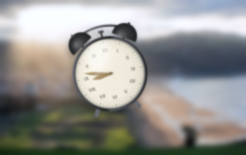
8.47
